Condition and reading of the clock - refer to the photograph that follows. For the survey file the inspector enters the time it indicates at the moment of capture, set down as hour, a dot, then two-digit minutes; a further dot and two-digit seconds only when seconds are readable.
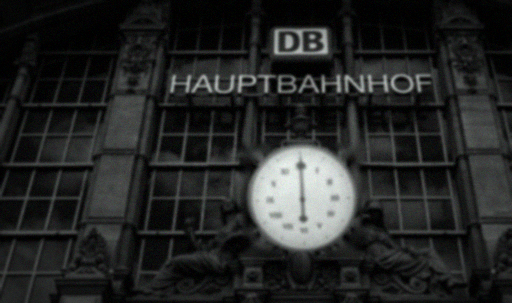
6.00
